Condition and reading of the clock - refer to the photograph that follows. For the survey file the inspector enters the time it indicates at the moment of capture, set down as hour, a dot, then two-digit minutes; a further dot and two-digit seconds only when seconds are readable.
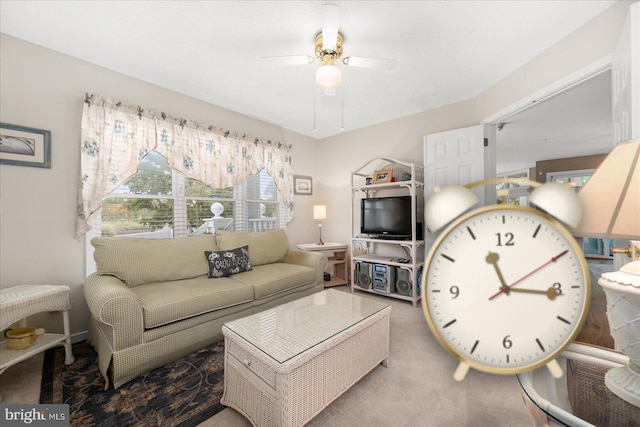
11.16.10
